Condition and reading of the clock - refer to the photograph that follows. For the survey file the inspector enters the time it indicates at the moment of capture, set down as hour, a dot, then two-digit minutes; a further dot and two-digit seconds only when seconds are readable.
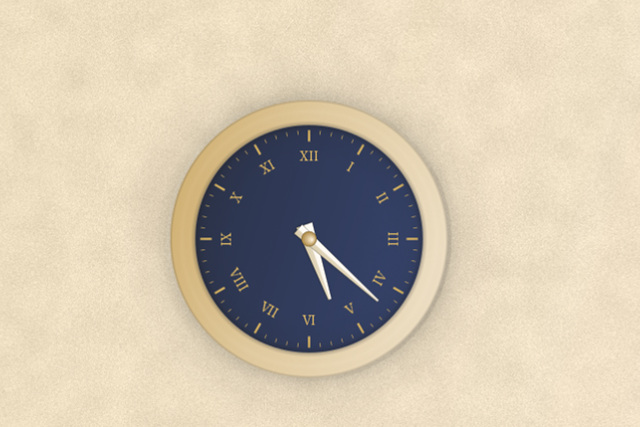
5.22
